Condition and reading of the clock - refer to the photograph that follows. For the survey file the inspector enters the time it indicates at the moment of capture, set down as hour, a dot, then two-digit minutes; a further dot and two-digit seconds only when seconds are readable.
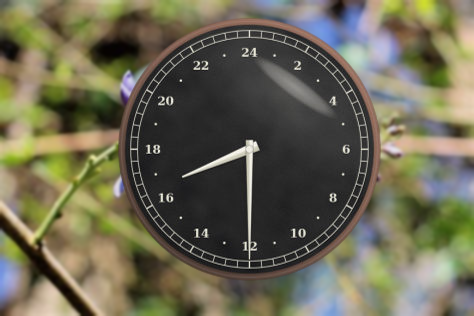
16.30
